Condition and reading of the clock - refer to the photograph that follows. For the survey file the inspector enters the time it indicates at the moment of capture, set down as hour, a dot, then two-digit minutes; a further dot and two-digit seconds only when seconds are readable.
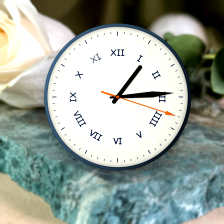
1.14.18
